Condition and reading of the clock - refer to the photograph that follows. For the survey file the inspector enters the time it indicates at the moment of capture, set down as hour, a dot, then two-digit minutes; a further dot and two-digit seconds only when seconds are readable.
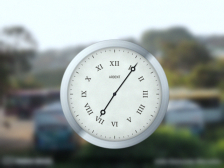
7.06
